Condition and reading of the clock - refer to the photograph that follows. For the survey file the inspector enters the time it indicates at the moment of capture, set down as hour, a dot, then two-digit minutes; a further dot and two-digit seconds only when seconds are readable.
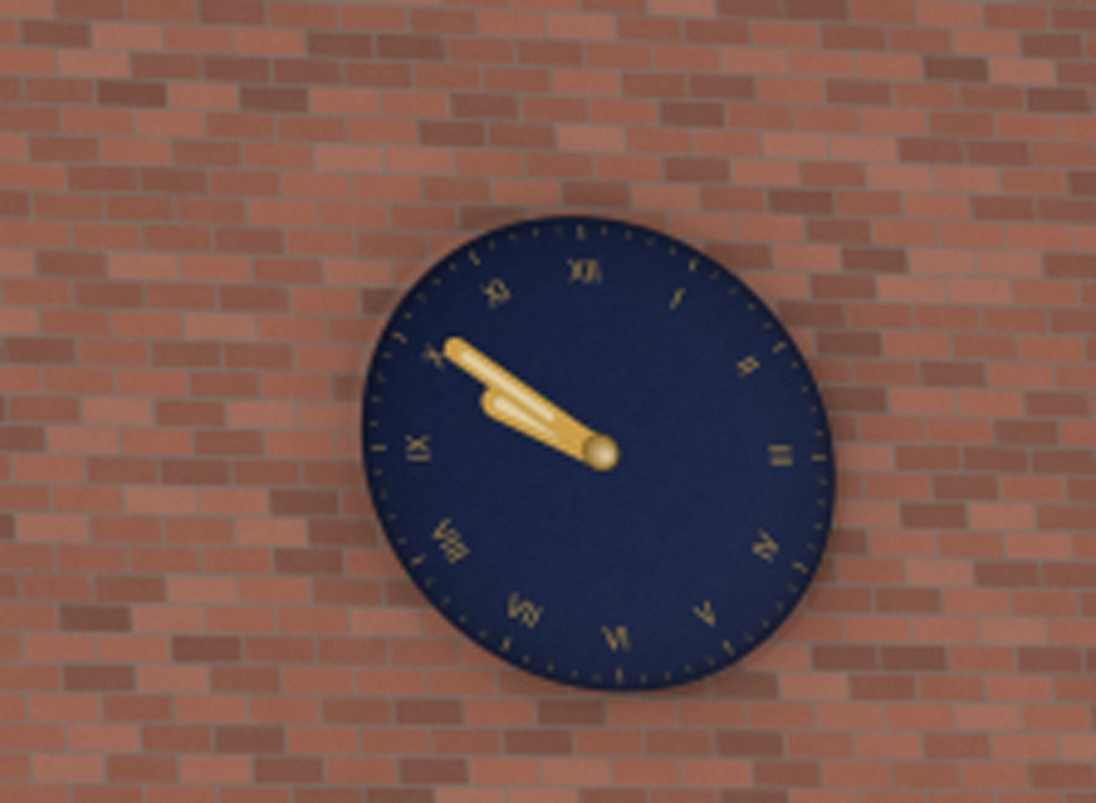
9.51
